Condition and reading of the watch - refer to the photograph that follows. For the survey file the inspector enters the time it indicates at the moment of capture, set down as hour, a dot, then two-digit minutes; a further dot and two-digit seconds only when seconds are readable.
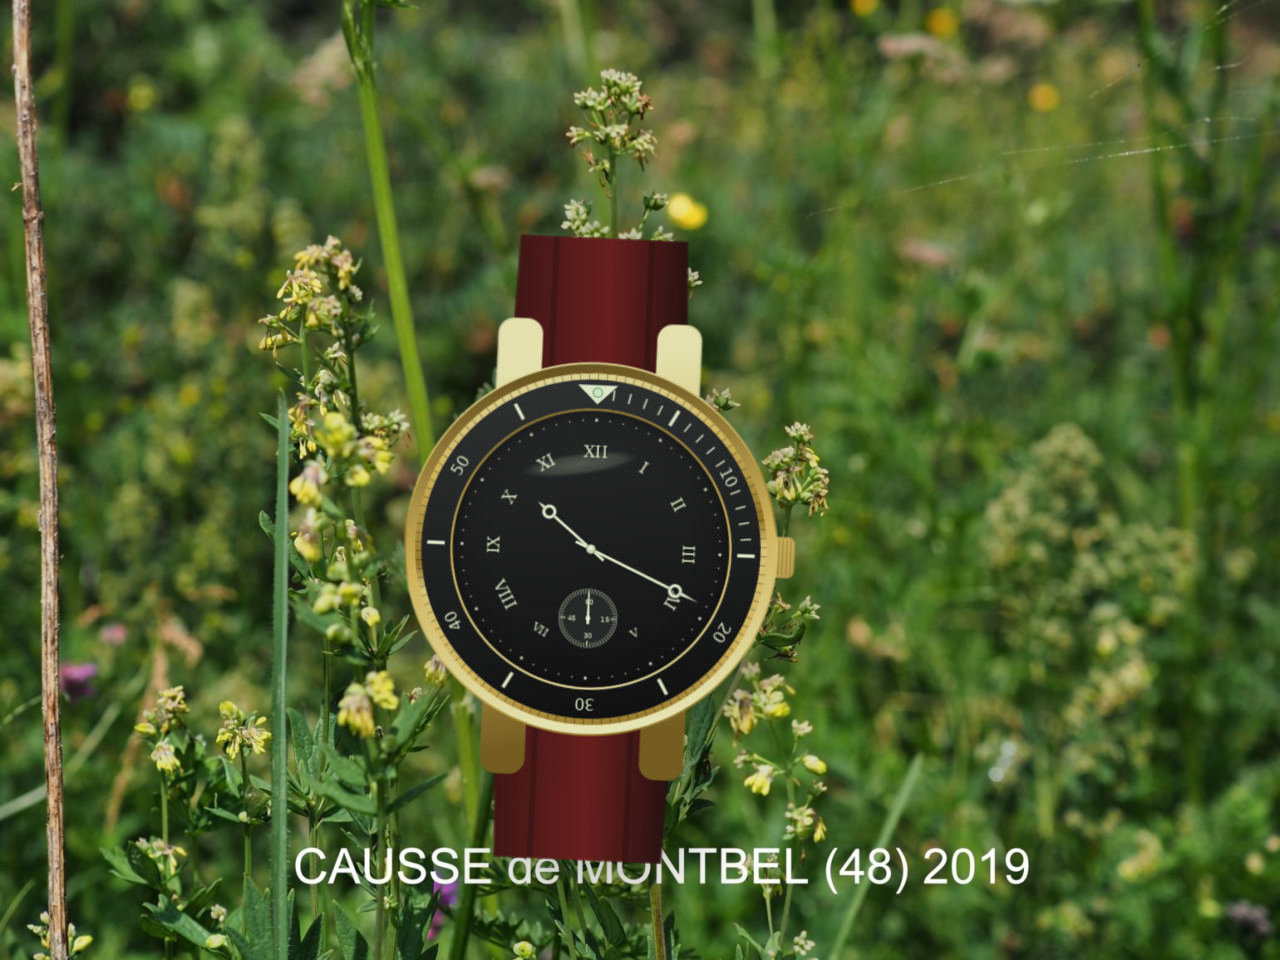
10.19
